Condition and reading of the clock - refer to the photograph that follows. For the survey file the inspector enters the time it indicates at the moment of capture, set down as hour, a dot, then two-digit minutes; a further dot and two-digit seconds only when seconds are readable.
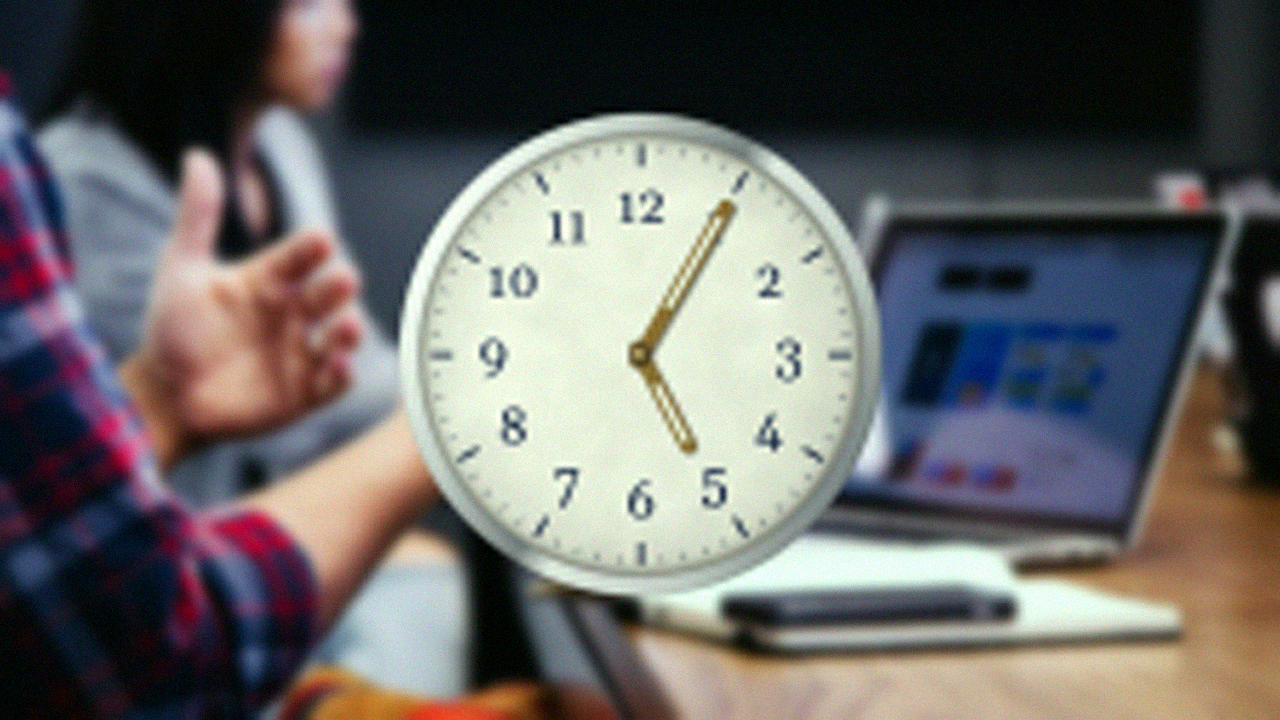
5.05
